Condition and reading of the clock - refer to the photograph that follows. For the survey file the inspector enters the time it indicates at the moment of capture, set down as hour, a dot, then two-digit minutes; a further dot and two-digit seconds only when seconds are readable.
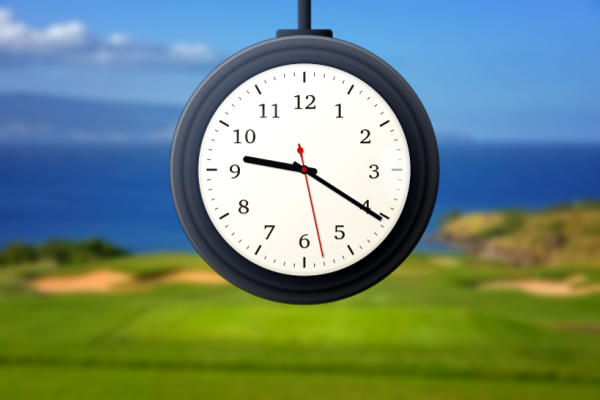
9.20.28
